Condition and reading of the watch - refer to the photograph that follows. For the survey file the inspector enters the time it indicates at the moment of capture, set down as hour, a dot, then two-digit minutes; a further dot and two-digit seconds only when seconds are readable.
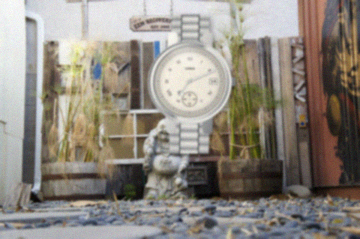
7.11
